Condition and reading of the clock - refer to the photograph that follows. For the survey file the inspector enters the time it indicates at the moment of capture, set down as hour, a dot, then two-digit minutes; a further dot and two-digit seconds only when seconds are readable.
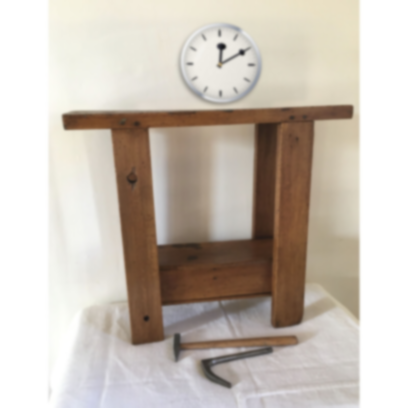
12.10
